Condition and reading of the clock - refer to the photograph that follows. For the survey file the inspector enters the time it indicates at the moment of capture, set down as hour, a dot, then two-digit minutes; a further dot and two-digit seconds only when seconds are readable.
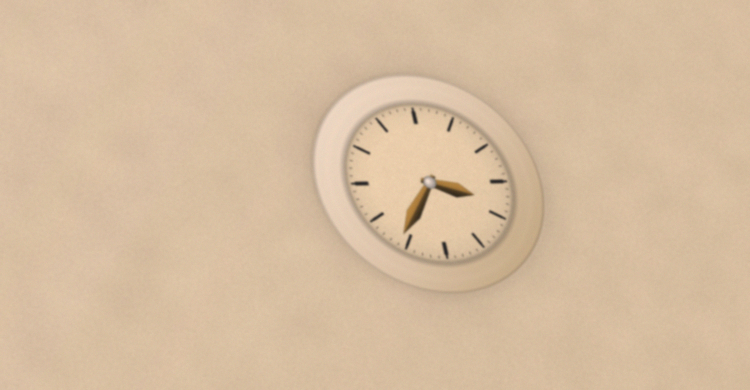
3.36
